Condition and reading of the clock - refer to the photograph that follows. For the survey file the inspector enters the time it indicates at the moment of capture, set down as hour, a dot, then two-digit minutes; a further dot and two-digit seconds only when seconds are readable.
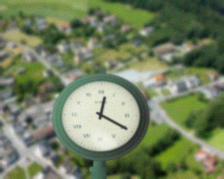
12.20
